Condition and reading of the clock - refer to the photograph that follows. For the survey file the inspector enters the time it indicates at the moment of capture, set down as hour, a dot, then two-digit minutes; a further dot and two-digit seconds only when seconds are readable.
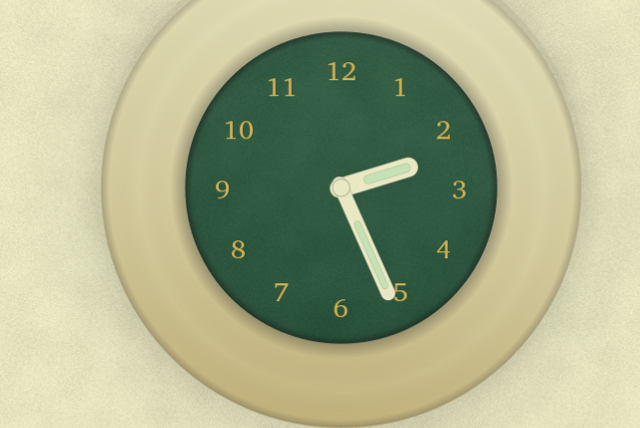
2.26
